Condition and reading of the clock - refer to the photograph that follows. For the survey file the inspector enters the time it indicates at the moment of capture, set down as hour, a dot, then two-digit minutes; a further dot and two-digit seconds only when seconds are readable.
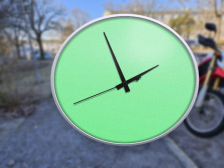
1.56.41
